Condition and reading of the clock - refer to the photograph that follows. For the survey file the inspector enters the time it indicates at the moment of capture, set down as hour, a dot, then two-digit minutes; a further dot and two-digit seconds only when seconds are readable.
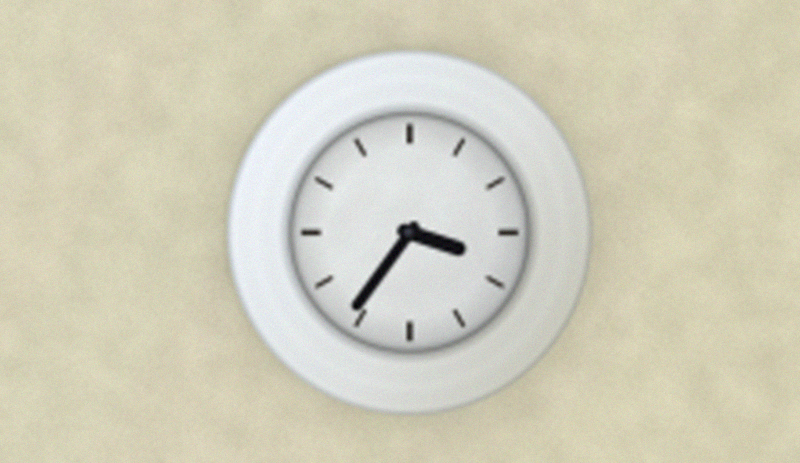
3.36
